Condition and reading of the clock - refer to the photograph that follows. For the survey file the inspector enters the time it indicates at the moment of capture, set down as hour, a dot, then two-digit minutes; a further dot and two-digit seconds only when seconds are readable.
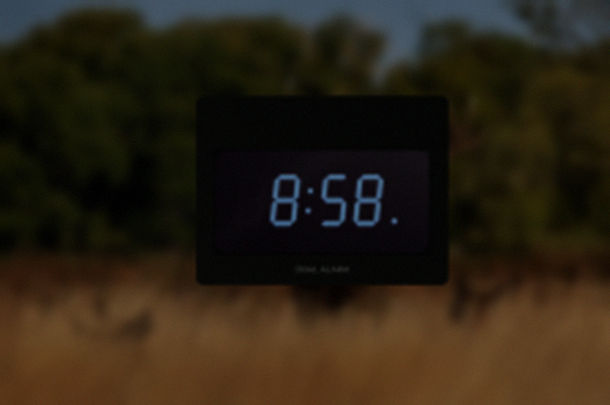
8.58
